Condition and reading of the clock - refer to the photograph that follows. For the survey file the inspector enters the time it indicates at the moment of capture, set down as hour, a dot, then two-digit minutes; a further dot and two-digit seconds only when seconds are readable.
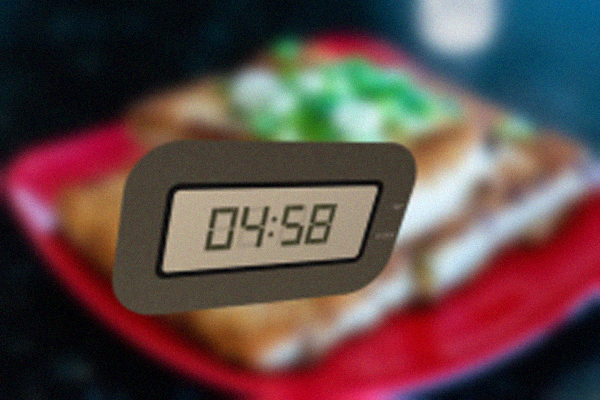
4.58
